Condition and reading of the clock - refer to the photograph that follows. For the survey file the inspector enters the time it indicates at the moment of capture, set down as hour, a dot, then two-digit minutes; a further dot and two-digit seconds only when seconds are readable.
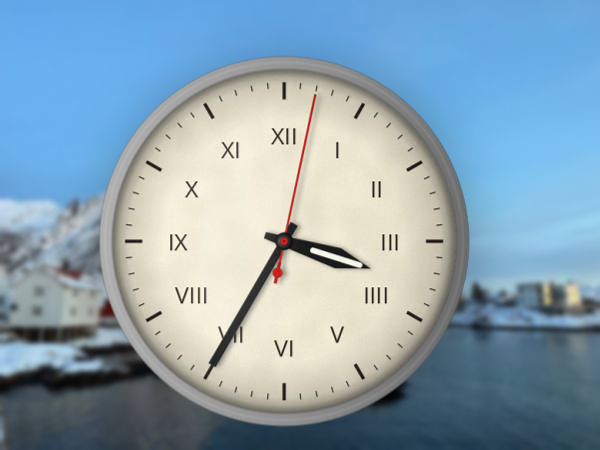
3.35.02
